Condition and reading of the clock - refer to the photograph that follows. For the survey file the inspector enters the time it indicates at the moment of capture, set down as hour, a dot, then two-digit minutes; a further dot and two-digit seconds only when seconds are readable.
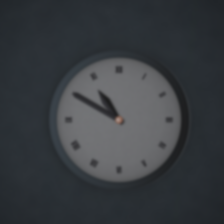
10.50
